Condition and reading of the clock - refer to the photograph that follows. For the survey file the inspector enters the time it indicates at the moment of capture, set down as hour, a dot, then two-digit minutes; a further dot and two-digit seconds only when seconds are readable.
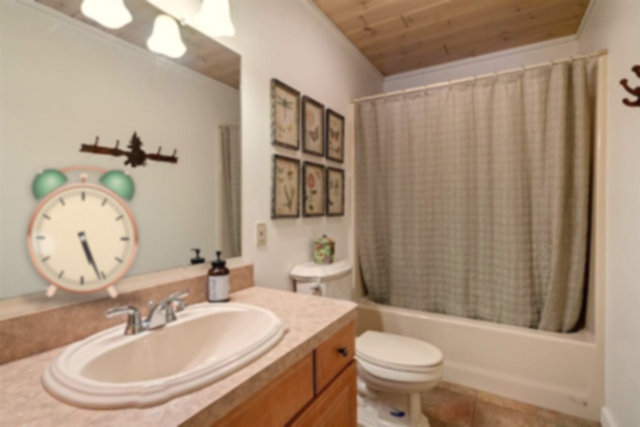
5.26
